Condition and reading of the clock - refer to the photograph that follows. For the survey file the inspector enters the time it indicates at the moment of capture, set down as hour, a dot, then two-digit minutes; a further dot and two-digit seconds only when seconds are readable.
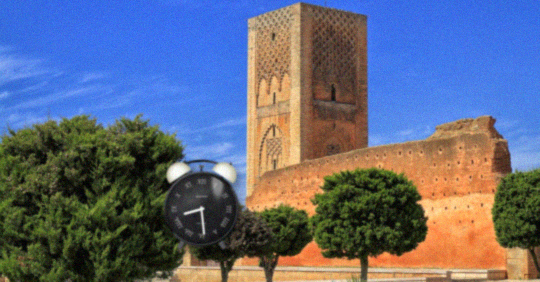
8.29
